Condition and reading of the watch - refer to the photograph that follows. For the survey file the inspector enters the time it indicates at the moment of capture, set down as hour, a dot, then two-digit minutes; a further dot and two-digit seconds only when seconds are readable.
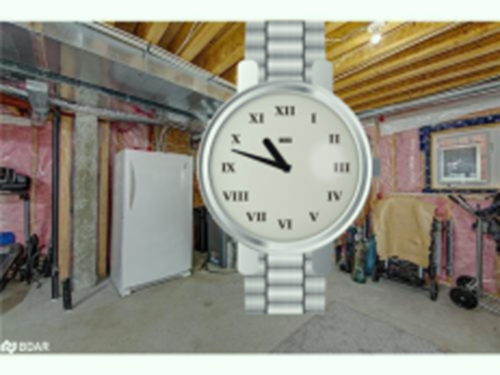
10.48
